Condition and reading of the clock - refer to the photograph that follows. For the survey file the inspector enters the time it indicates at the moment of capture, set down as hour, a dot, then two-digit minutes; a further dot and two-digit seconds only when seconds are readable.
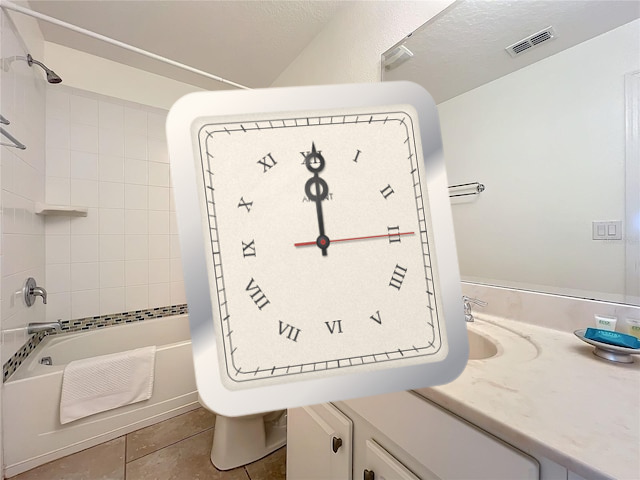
12.00.15
